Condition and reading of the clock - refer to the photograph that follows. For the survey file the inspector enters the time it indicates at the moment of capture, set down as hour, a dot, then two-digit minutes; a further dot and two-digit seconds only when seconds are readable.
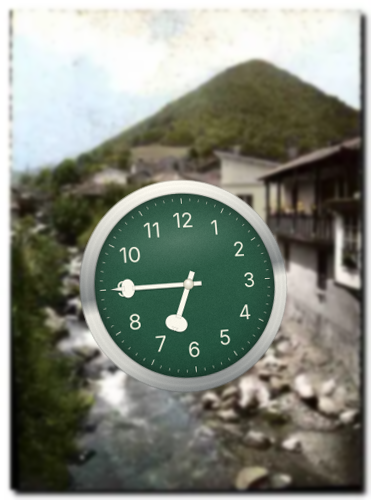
6.45
